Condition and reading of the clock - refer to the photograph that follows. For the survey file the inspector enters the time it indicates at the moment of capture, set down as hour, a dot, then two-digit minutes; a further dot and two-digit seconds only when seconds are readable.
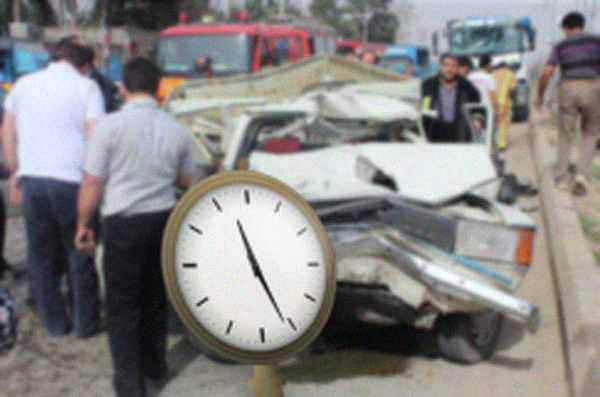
11.26
